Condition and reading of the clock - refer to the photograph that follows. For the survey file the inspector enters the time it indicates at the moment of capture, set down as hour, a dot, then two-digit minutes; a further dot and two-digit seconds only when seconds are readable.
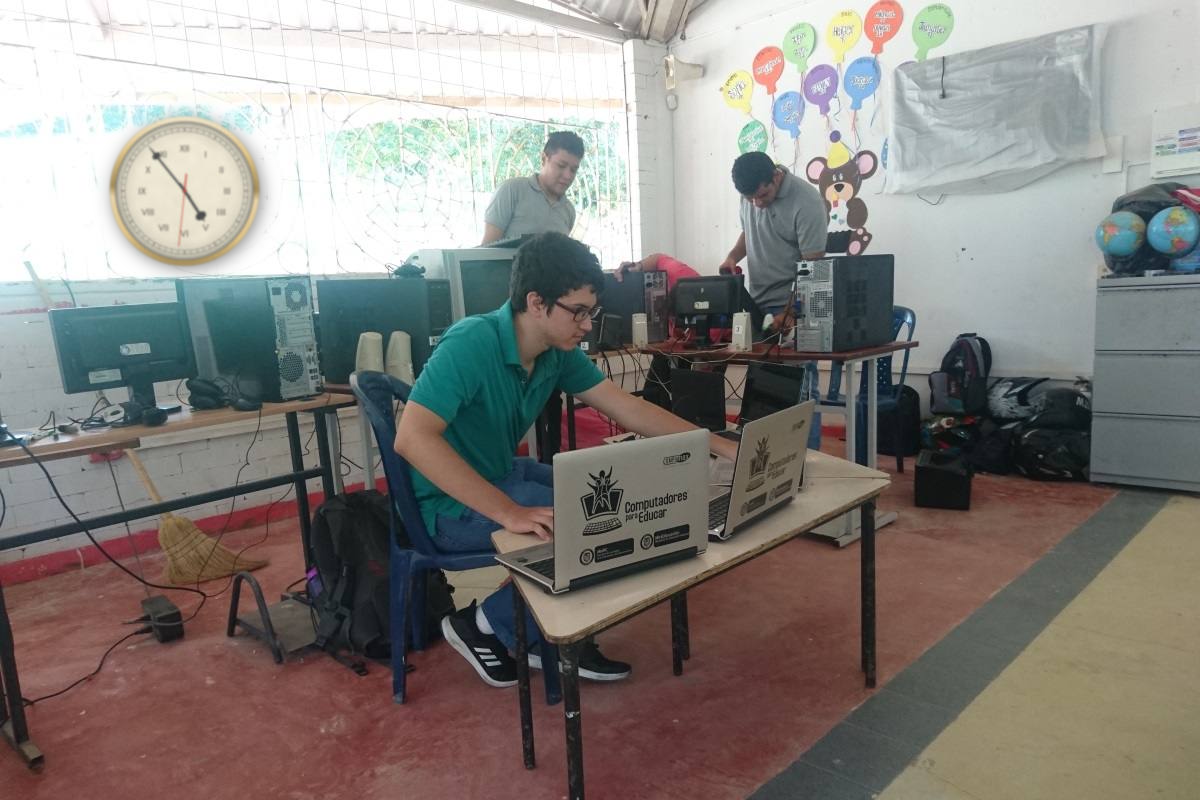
4.53.31
